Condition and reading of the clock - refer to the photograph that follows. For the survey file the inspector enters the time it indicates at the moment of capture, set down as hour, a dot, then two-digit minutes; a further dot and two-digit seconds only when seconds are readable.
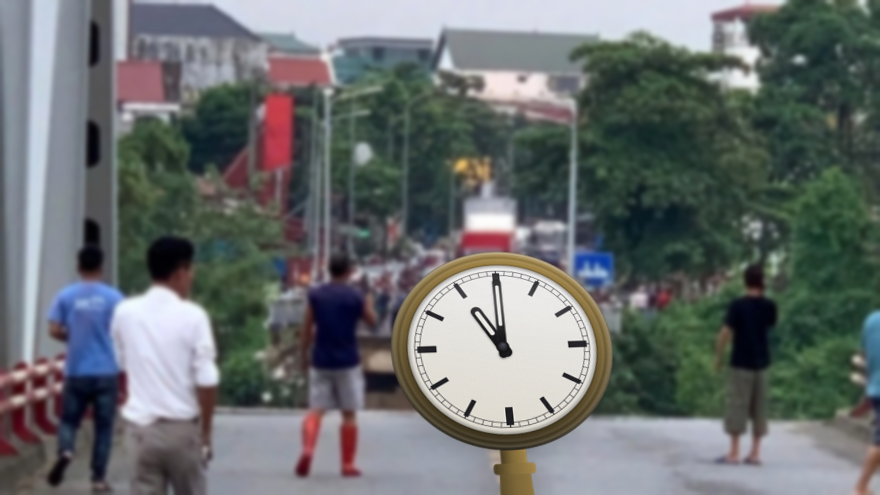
11.00
